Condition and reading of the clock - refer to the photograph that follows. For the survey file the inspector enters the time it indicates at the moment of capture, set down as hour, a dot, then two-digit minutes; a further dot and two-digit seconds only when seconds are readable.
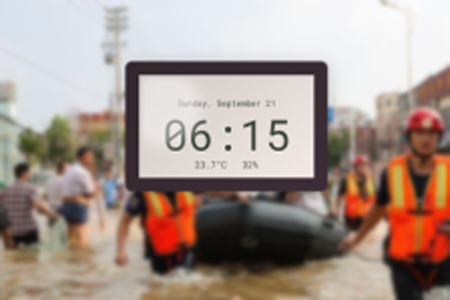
6.15
